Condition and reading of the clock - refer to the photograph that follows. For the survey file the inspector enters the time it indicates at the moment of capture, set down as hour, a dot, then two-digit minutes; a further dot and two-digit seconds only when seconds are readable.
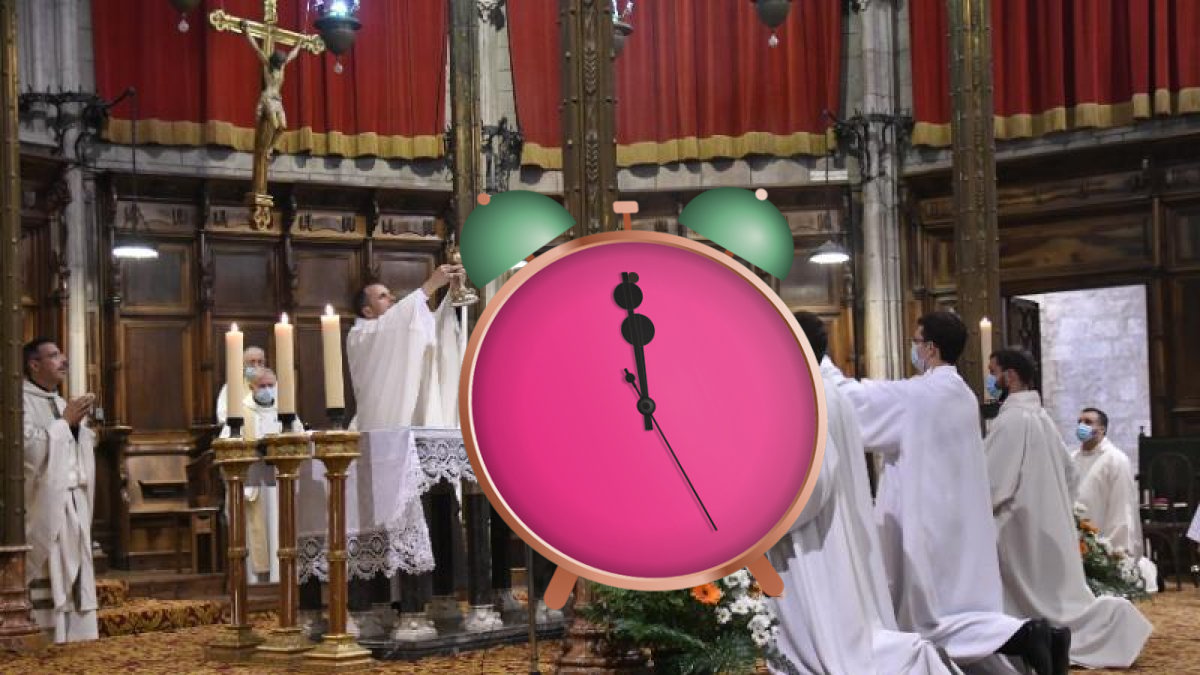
11.59.26
